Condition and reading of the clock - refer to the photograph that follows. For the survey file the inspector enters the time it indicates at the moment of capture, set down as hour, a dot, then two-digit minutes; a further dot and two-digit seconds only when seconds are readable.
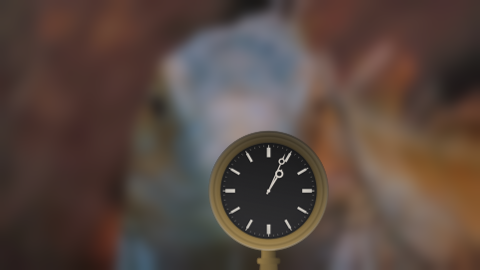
1.04
